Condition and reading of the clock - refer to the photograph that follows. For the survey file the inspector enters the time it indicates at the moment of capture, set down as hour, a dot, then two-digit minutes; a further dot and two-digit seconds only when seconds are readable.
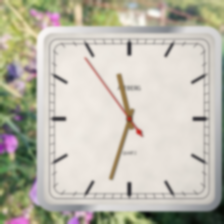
11.32.54
